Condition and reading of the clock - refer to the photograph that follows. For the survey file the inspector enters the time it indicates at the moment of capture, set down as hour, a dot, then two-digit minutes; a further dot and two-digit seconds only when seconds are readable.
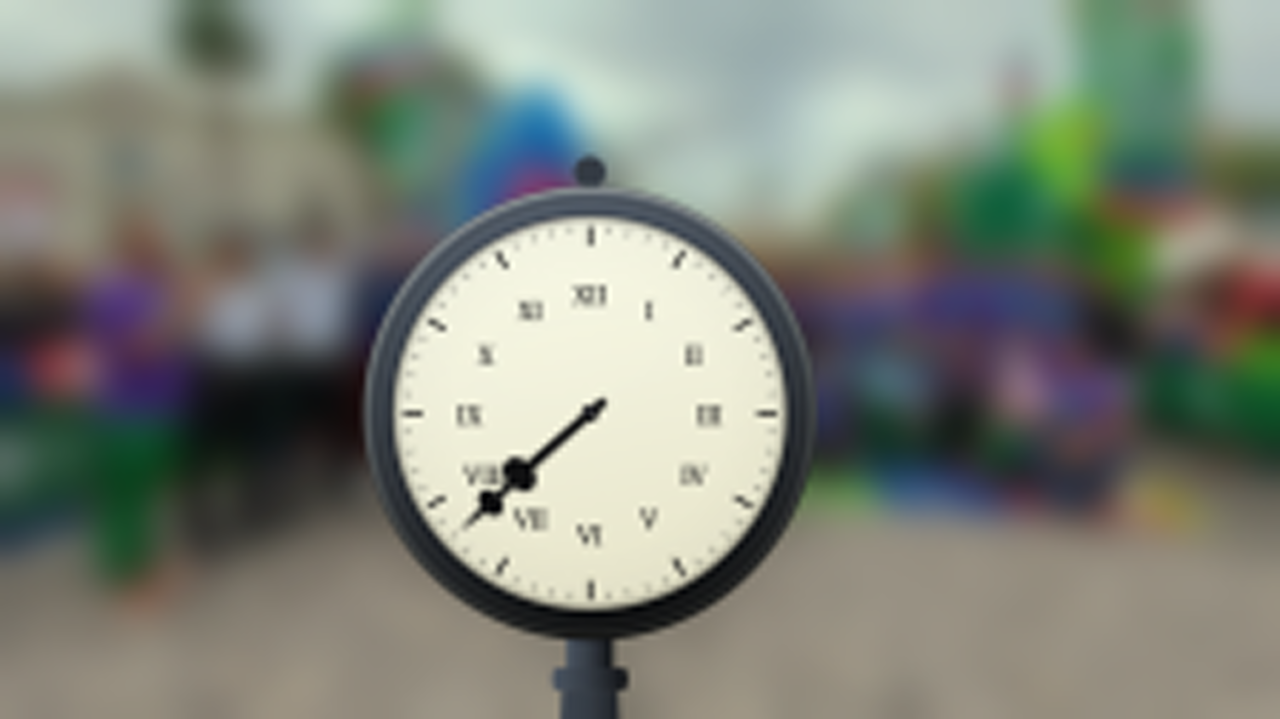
7.38
